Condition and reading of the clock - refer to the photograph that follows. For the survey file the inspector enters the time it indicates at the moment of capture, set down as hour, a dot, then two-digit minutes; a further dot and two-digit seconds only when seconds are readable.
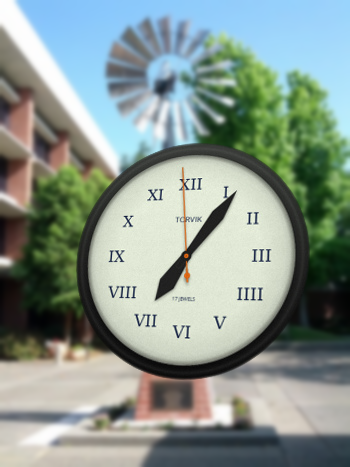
7.05.59
